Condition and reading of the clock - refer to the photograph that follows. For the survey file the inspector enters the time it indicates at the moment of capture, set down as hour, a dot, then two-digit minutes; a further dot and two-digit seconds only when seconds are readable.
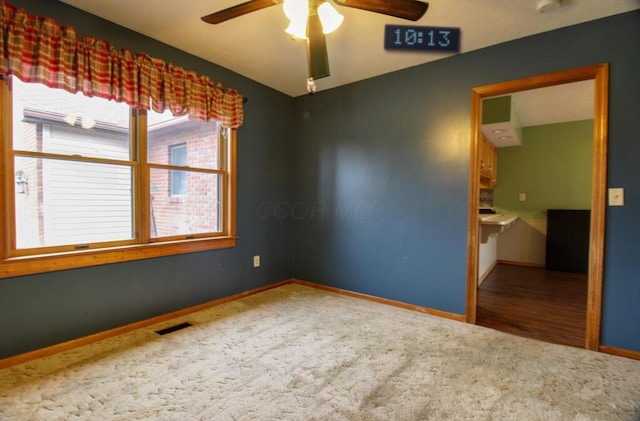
10.13
